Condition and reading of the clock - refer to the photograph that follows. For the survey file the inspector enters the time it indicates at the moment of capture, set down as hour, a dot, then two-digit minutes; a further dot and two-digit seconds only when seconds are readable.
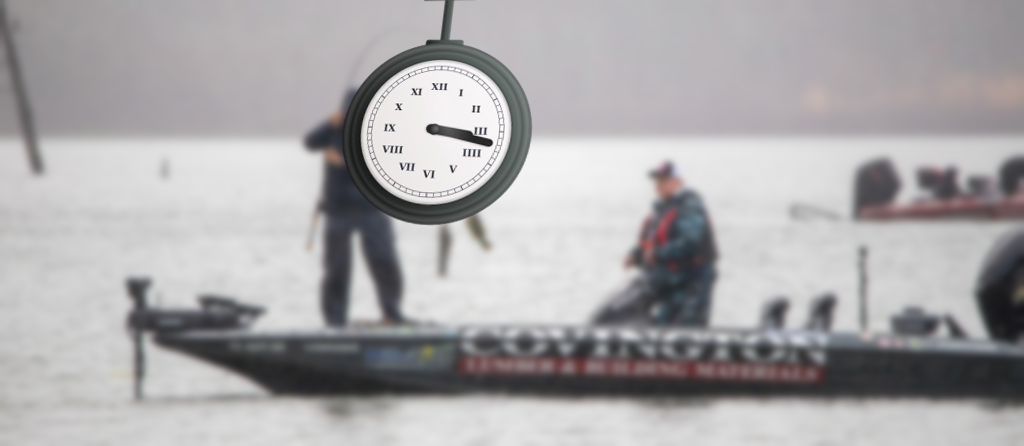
3.17
